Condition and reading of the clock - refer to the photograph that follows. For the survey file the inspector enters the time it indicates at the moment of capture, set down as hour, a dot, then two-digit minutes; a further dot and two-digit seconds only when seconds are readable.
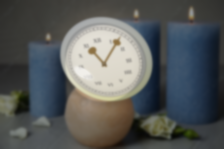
11.07
